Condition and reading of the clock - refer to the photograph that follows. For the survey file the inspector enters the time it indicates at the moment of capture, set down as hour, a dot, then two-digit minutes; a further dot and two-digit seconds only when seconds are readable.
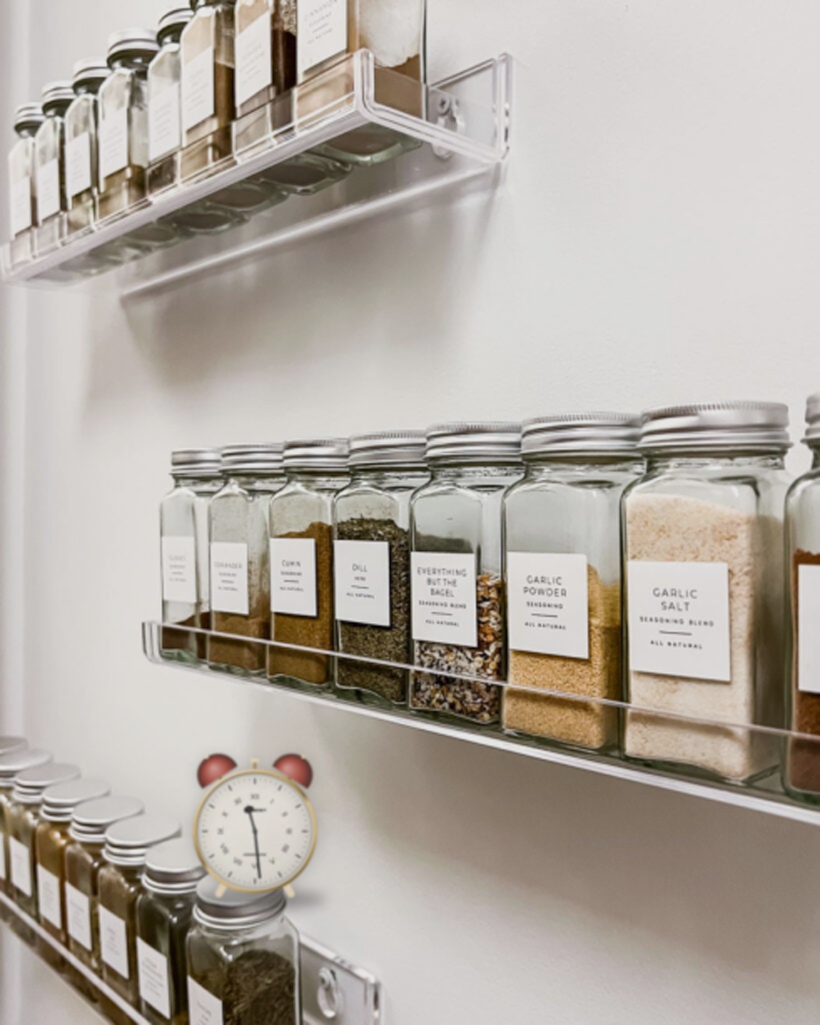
11.29
